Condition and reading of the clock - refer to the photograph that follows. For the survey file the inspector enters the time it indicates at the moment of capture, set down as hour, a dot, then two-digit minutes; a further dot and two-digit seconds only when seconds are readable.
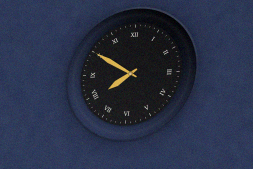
7.50
